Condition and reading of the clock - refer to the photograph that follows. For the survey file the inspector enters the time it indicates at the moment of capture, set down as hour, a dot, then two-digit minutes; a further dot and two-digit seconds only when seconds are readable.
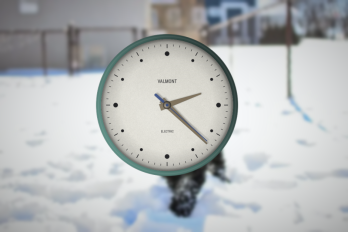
2.22.22
